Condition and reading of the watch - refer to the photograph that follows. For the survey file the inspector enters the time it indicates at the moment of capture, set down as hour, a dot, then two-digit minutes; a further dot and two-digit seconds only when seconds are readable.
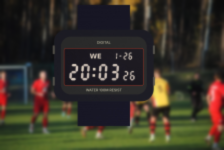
20.03.26
